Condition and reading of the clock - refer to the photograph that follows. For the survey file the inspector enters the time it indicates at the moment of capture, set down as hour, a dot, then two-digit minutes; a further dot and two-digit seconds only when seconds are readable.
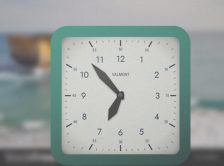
6.53
